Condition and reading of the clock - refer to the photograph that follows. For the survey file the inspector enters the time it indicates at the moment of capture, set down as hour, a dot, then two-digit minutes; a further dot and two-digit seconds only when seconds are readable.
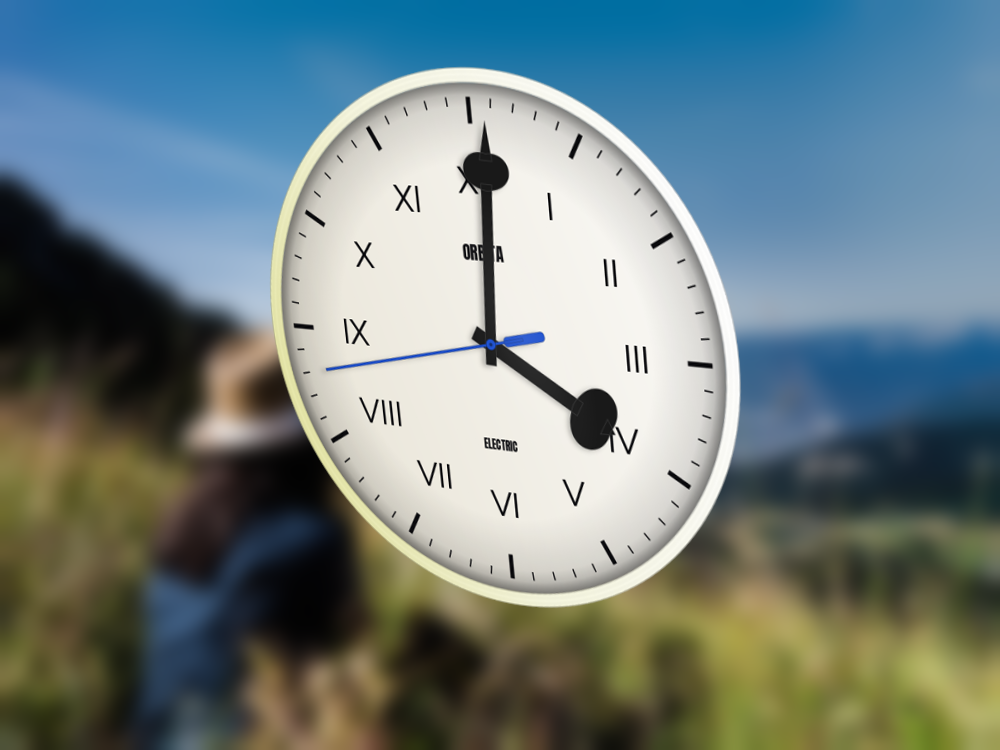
4.00.43
